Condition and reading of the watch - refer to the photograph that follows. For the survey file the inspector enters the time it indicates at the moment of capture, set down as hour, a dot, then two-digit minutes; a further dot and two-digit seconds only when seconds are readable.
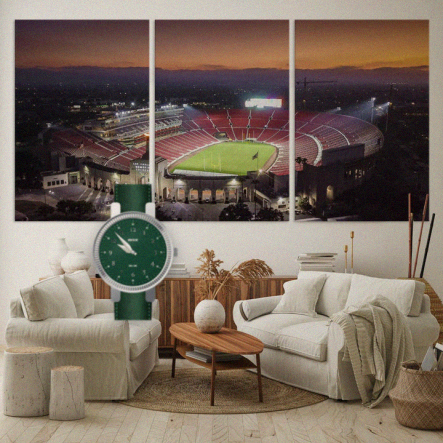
9.53
